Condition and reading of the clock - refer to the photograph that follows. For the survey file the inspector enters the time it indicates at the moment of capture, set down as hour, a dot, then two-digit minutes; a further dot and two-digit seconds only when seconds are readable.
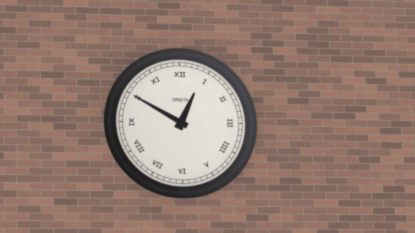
12.50
